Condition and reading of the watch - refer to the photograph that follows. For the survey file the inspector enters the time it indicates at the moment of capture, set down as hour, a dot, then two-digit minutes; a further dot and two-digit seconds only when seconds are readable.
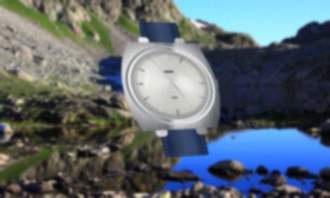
4.55
